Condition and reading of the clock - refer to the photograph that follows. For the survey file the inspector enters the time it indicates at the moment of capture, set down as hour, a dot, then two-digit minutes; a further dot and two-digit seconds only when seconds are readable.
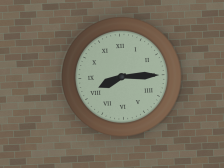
8.15
